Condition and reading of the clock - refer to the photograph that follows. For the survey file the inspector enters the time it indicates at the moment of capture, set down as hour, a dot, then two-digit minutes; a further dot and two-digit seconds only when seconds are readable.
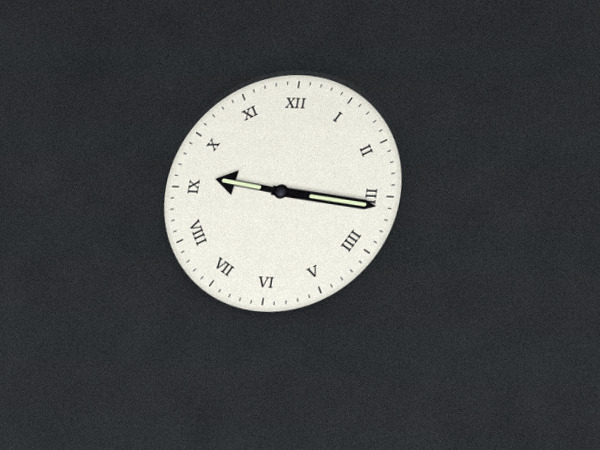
9.16
